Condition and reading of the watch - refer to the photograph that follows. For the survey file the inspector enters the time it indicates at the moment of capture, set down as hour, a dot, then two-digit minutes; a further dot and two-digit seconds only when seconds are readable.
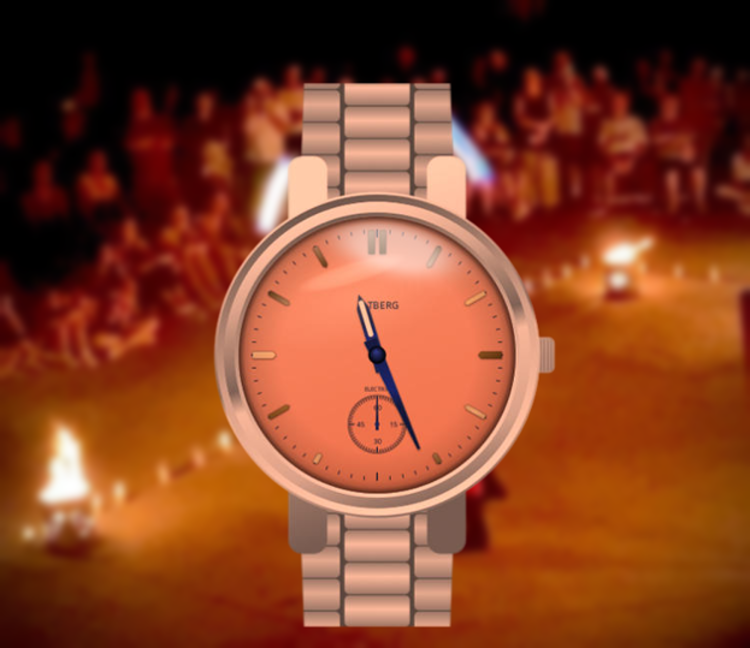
11.26
